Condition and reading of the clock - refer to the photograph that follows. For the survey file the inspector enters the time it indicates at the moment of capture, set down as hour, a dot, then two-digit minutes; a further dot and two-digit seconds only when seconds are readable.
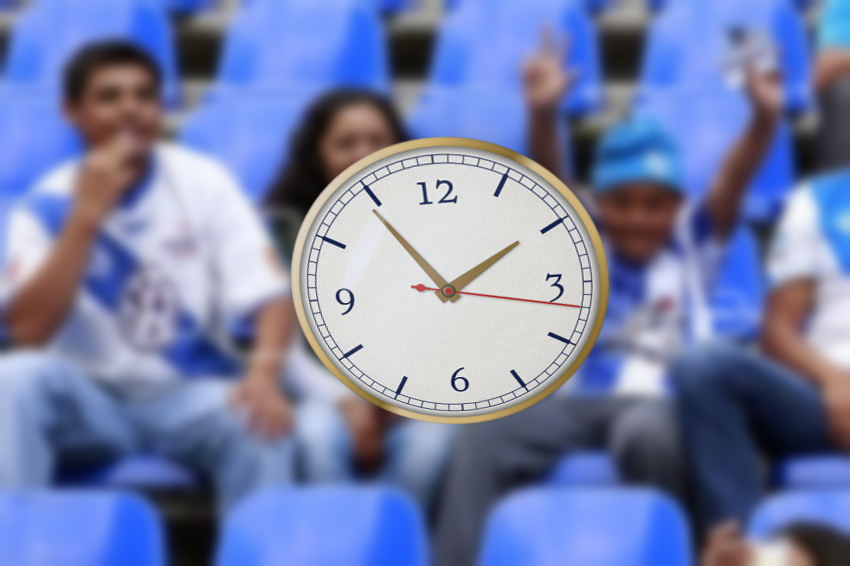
1.54.17
